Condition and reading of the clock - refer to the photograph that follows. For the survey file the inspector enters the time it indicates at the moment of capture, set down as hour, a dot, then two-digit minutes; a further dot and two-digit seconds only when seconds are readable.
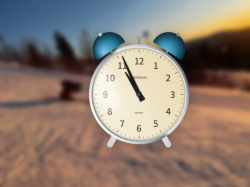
10.56
